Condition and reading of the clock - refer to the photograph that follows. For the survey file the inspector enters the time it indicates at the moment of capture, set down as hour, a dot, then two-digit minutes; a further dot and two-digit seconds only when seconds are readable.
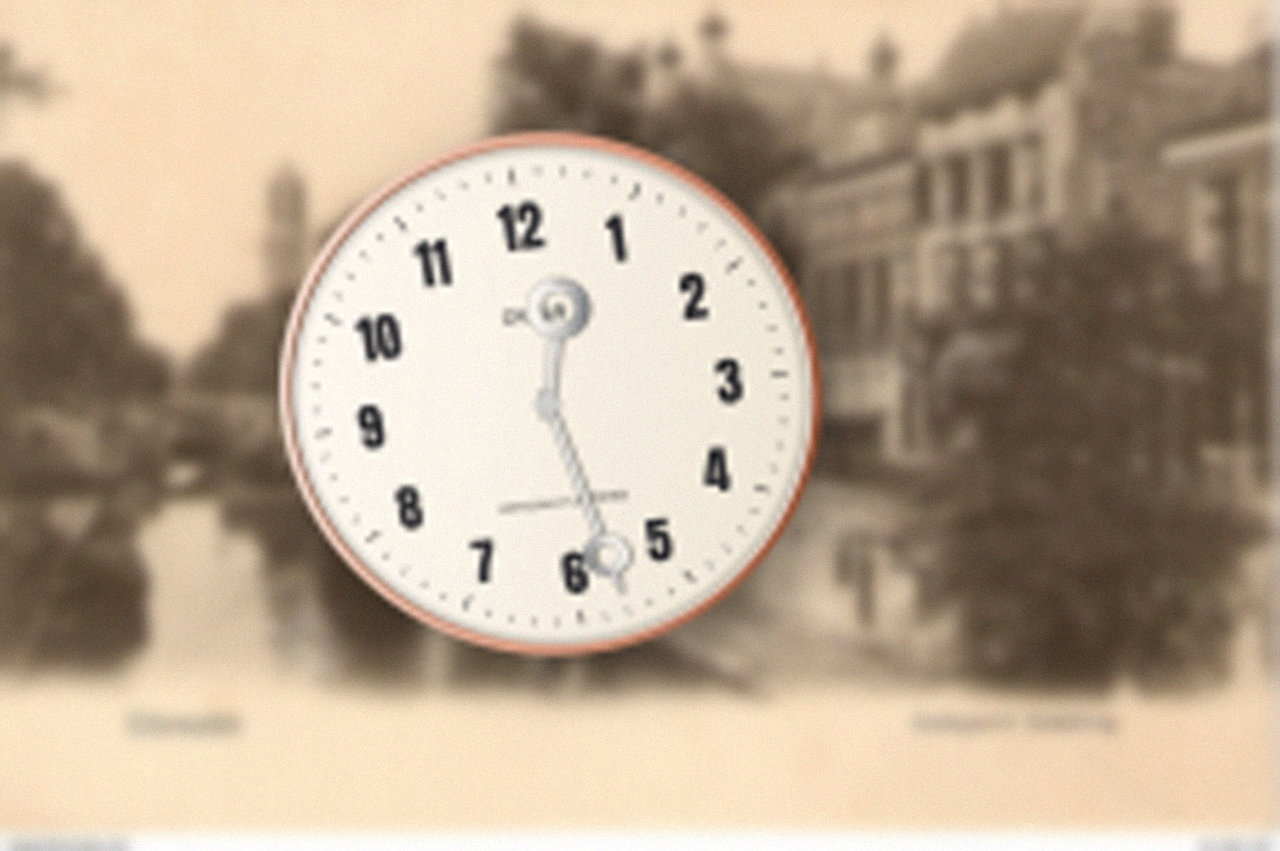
12.28
